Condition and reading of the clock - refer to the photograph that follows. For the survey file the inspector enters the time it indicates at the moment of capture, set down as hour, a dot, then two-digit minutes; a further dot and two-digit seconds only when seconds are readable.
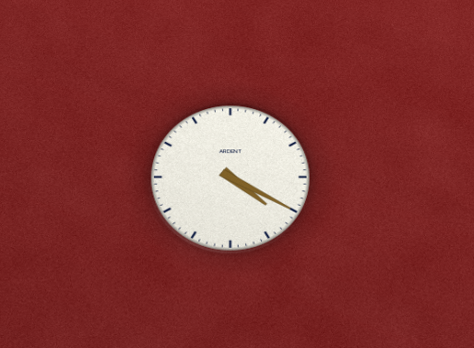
4.20
